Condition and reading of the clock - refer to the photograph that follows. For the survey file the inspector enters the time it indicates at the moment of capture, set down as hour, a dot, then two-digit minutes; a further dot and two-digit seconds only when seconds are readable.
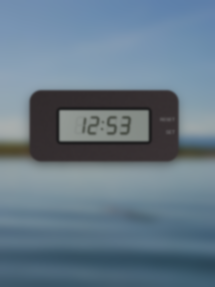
12.53
